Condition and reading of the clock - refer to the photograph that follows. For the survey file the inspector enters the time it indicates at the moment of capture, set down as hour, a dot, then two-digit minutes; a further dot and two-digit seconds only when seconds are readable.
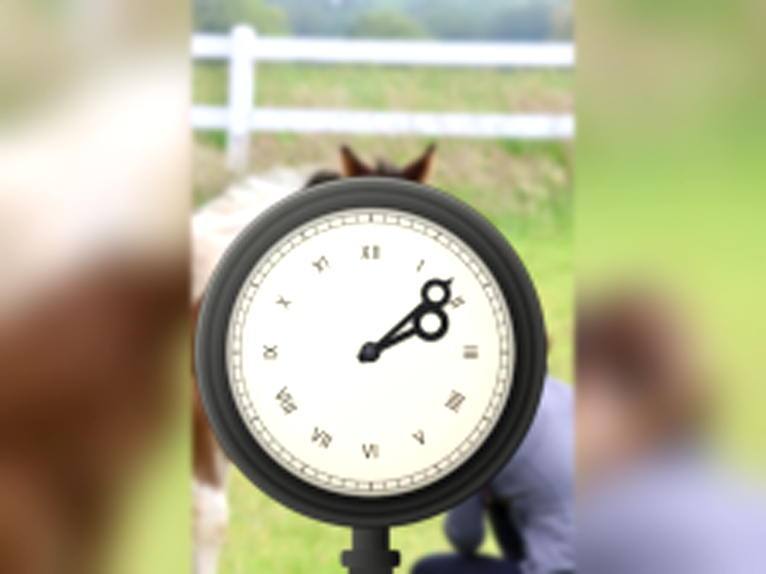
2.08
